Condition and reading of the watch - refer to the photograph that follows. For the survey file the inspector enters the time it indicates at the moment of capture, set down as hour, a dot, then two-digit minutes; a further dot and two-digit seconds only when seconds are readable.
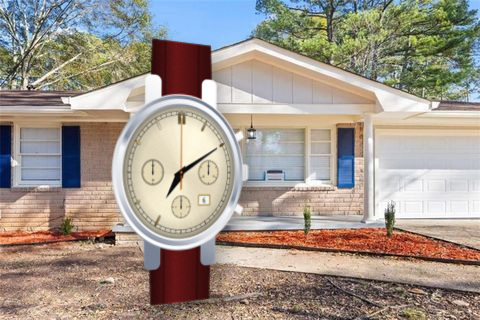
7.10
